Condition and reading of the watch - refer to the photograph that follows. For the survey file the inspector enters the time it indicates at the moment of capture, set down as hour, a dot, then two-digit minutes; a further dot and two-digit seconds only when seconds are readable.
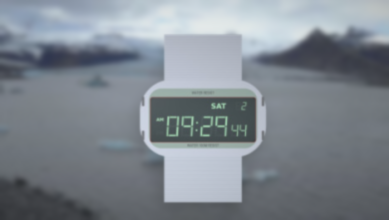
9.29.44
